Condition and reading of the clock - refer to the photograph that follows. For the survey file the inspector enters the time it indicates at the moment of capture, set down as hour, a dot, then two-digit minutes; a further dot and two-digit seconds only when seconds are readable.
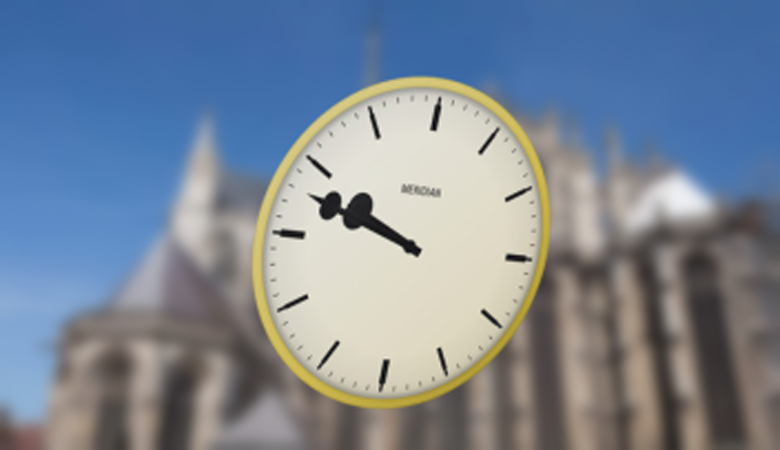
9.48
